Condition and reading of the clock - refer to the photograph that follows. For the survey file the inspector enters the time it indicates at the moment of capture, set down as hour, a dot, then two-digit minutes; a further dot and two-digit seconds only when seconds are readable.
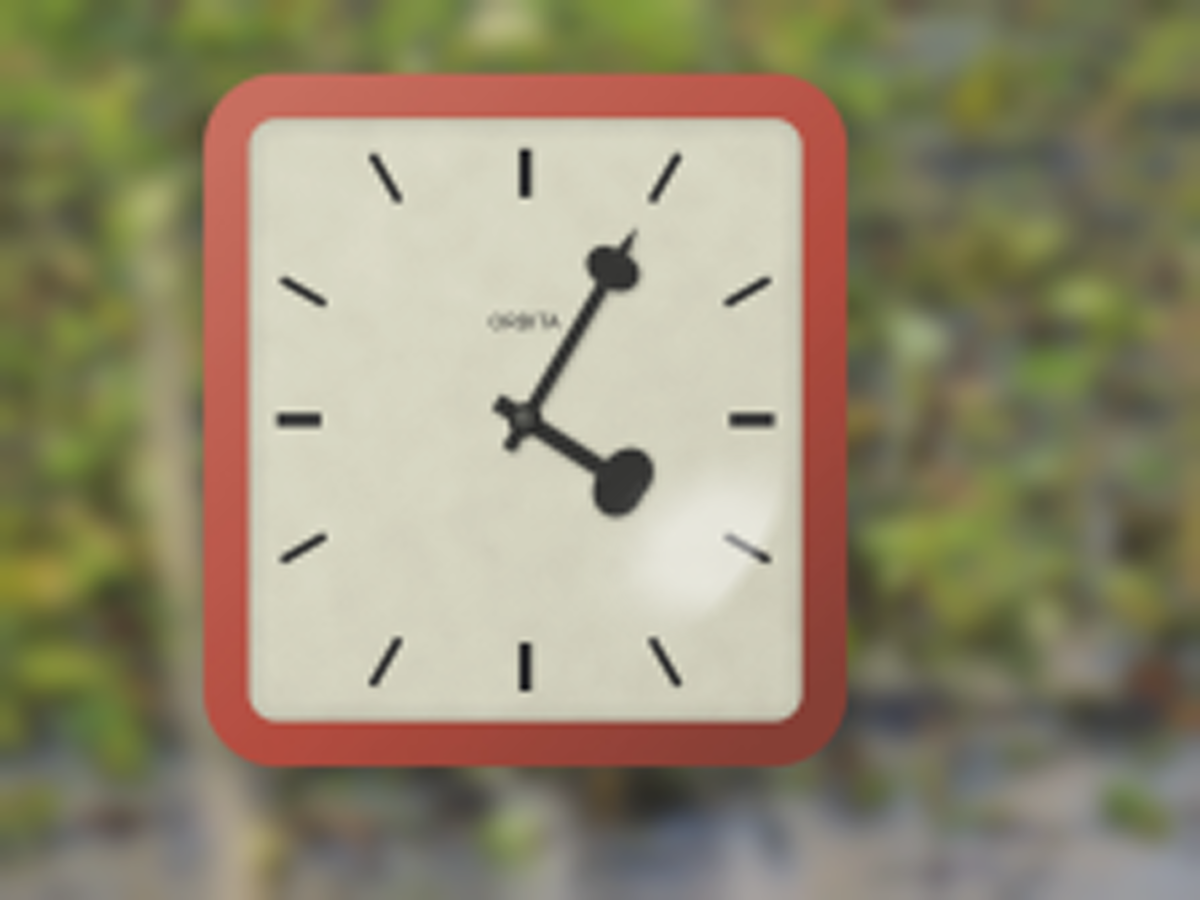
4.05
